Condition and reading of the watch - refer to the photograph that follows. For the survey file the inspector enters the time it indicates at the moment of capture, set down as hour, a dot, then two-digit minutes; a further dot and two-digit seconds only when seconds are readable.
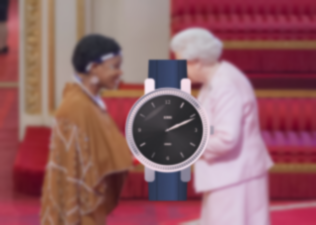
2.11
